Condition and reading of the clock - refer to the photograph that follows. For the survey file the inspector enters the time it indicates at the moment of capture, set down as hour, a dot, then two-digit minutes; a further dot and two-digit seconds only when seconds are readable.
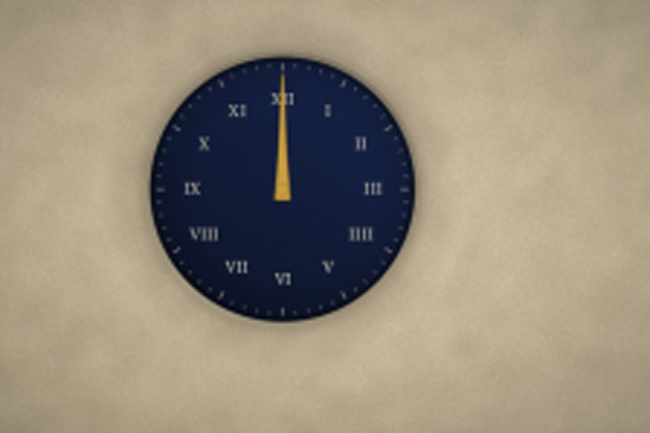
12.00
